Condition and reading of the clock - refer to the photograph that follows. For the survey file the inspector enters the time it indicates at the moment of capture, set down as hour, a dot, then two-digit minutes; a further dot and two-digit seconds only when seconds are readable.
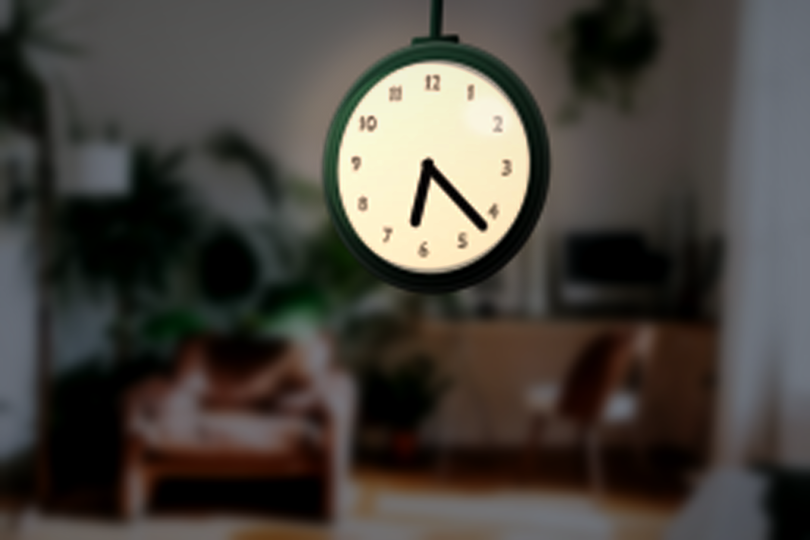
6.22
